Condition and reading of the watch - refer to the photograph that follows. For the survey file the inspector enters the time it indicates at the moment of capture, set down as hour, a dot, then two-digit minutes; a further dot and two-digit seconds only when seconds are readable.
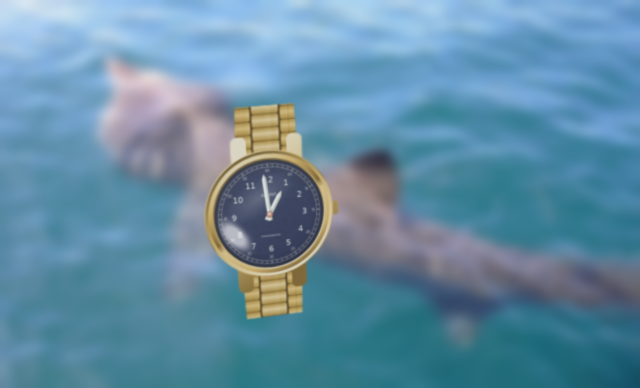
12.59
